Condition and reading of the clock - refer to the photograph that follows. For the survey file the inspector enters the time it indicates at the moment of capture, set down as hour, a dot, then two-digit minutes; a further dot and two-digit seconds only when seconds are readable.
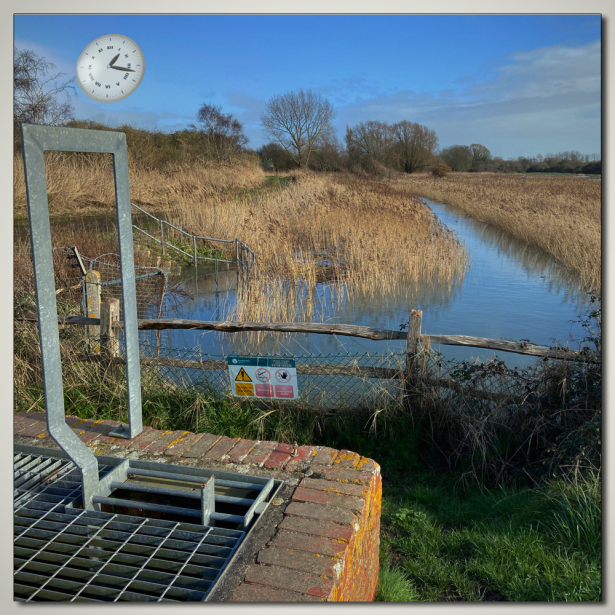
1.17
